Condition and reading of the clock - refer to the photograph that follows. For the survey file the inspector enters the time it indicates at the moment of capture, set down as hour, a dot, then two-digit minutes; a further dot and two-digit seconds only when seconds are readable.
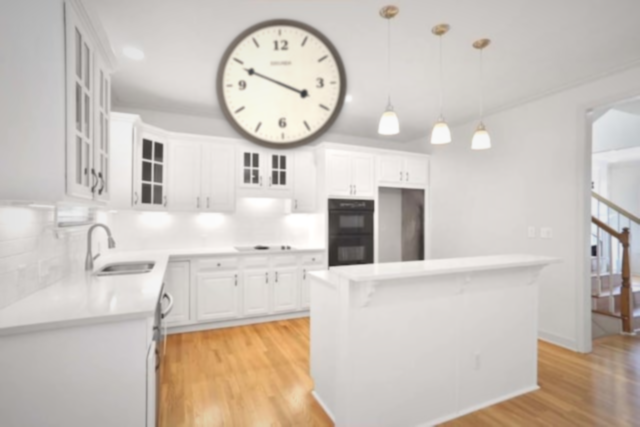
3.49
